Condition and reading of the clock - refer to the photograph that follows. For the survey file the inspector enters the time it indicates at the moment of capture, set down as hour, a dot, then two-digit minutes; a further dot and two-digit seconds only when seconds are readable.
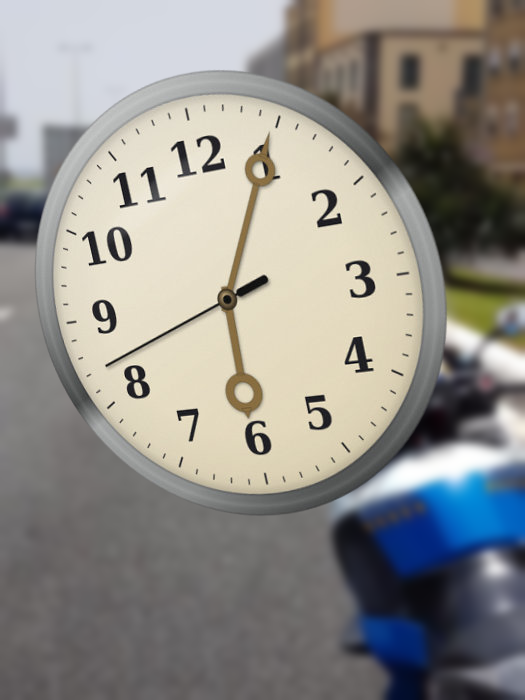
6.04.42
